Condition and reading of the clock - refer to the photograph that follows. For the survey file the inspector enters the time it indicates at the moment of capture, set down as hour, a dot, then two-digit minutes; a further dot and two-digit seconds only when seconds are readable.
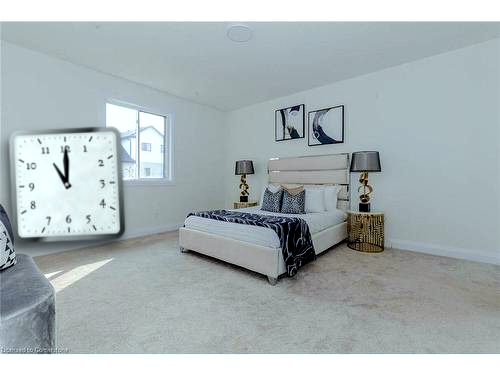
11.00
